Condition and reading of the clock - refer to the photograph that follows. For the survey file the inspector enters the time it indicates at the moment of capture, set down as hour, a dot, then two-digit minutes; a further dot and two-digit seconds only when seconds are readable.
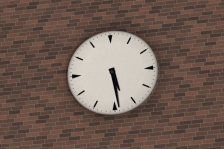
5.29
